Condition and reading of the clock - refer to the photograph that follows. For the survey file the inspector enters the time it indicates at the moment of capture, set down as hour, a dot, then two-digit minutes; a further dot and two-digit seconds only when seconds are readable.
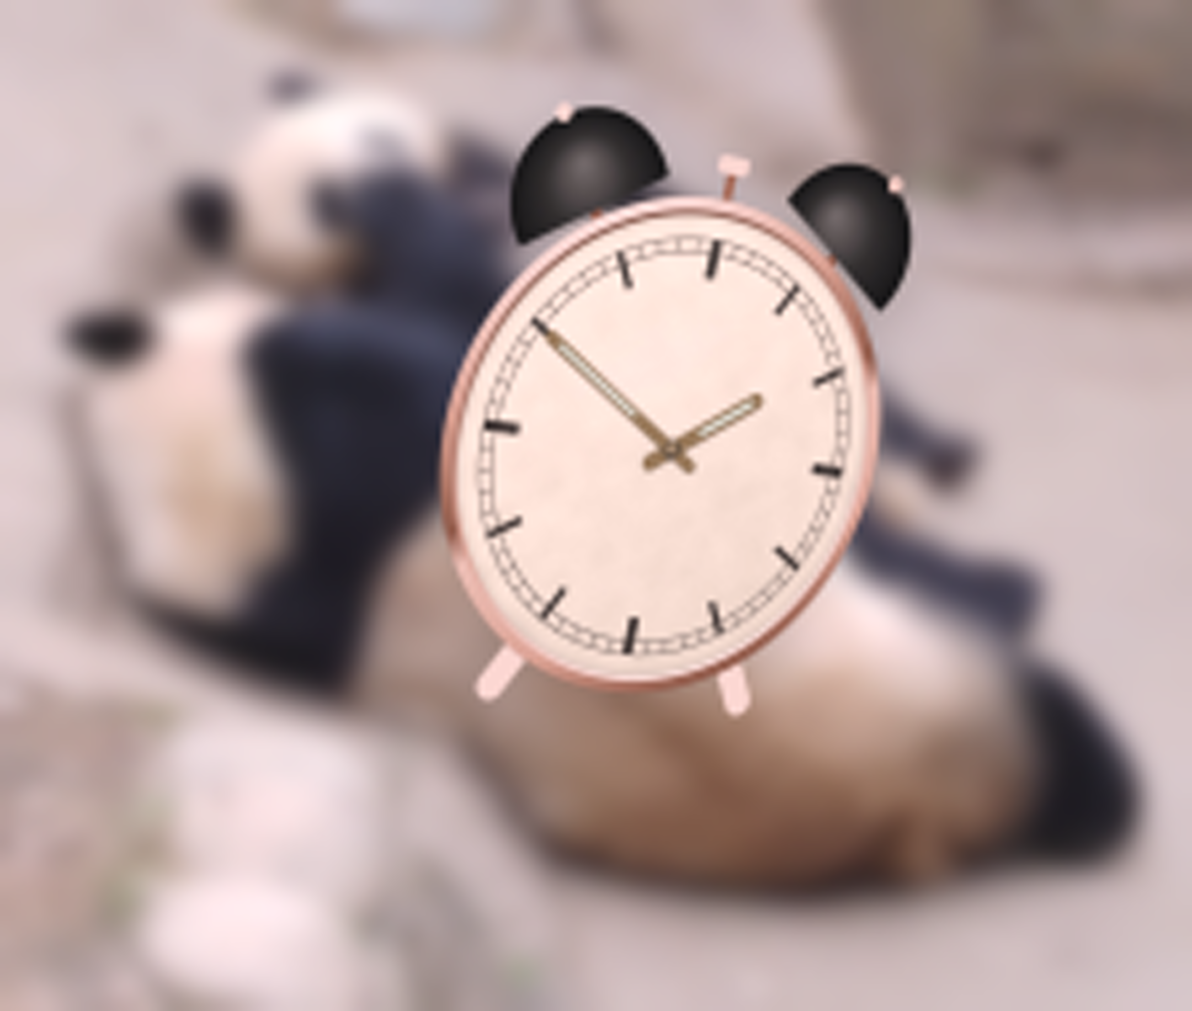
1.50
